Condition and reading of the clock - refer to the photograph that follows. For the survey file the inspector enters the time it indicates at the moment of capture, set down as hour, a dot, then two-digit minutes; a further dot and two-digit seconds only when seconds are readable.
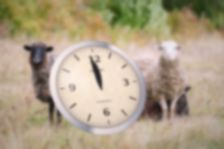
11.59
